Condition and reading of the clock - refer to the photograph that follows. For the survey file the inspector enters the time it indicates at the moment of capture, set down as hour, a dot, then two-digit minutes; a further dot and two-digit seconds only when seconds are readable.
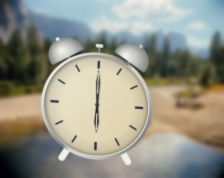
6.00
